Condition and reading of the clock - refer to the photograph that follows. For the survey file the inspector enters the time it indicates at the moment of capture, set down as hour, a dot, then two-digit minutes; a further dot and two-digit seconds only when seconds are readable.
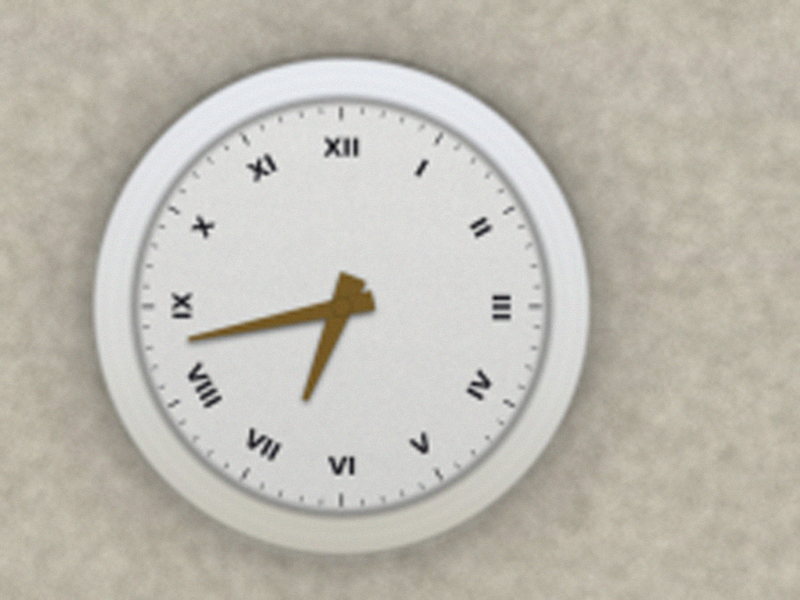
6.43
